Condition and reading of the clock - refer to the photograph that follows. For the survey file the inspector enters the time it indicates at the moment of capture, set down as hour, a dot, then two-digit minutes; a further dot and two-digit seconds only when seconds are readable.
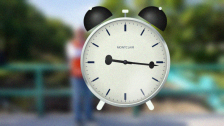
9.16
